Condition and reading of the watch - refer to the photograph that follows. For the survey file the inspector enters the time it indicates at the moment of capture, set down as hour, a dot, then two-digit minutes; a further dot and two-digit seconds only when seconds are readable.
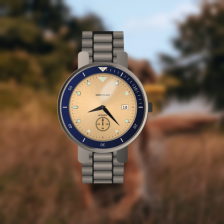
8.23
